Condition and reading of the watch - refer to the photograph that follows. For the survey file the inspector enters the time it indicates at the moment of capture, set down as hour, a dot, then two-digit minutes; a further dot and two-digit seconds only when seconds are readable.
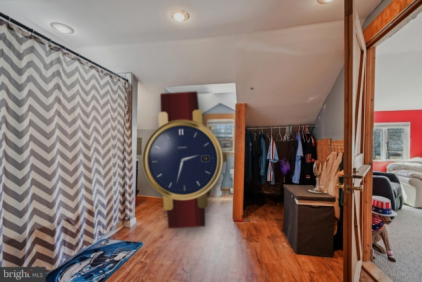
2.33
